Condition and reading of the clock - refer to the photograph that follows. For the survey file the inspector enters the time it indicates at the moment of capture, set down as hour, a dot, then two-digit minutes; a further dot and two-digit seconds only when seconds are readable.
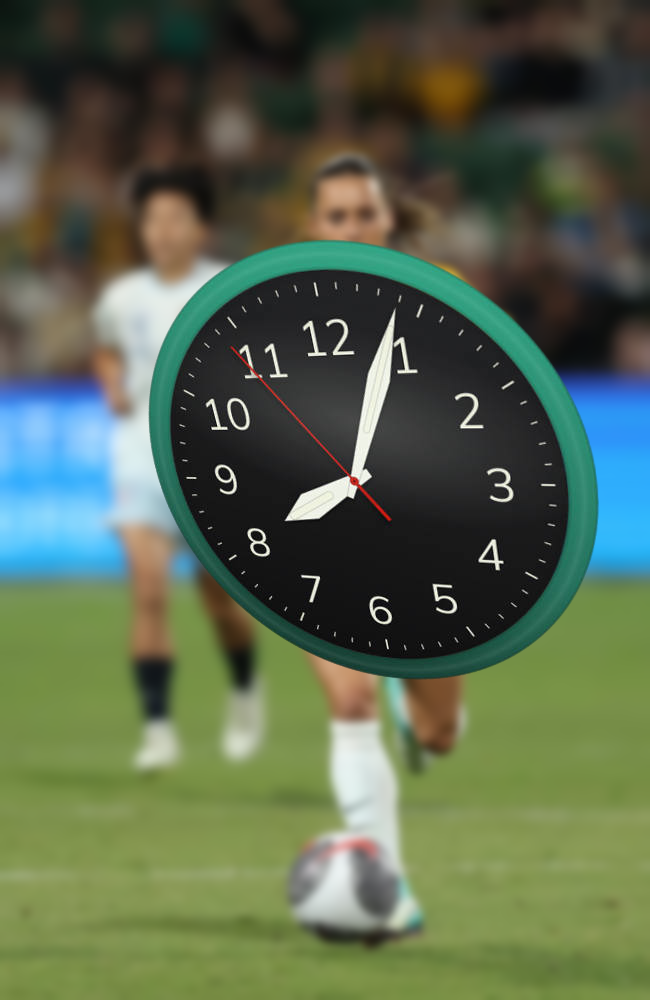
8.03.54
